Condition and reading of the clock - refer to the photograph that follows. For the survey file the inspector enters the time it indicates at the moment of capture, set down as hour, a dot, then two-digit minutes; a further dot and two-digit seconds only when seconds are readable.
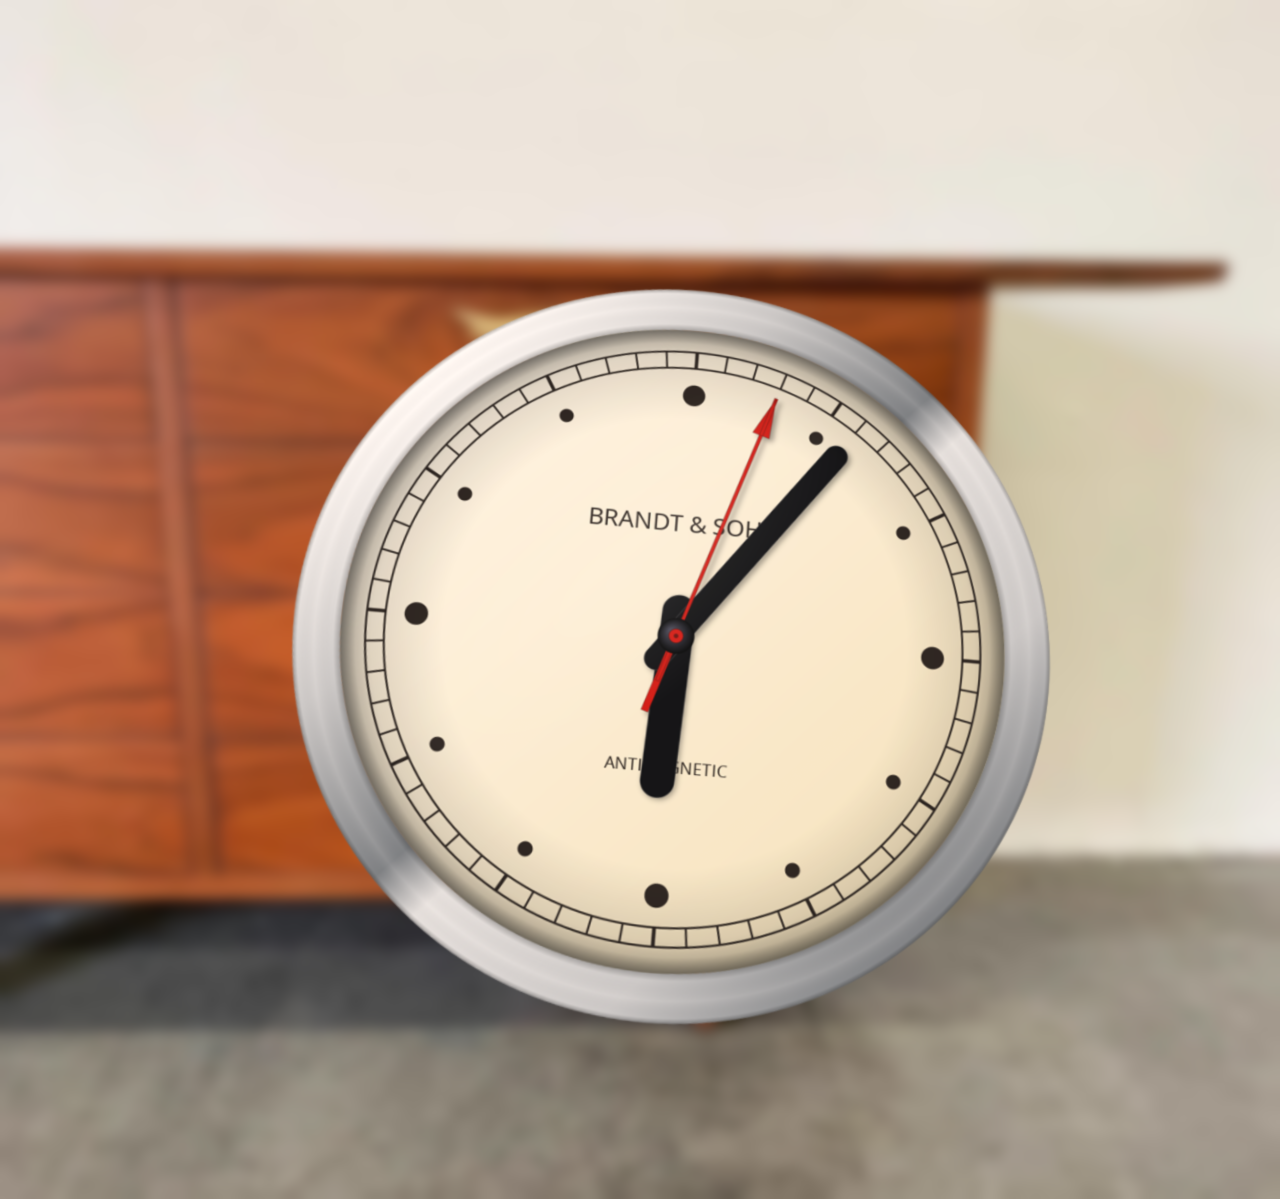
6.06.03
